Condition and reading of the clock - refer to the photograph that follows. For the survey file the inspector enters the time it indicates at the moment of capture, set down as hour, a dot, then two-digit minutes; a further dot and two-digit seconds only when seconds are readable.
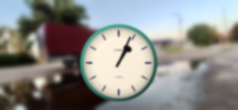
1.04
